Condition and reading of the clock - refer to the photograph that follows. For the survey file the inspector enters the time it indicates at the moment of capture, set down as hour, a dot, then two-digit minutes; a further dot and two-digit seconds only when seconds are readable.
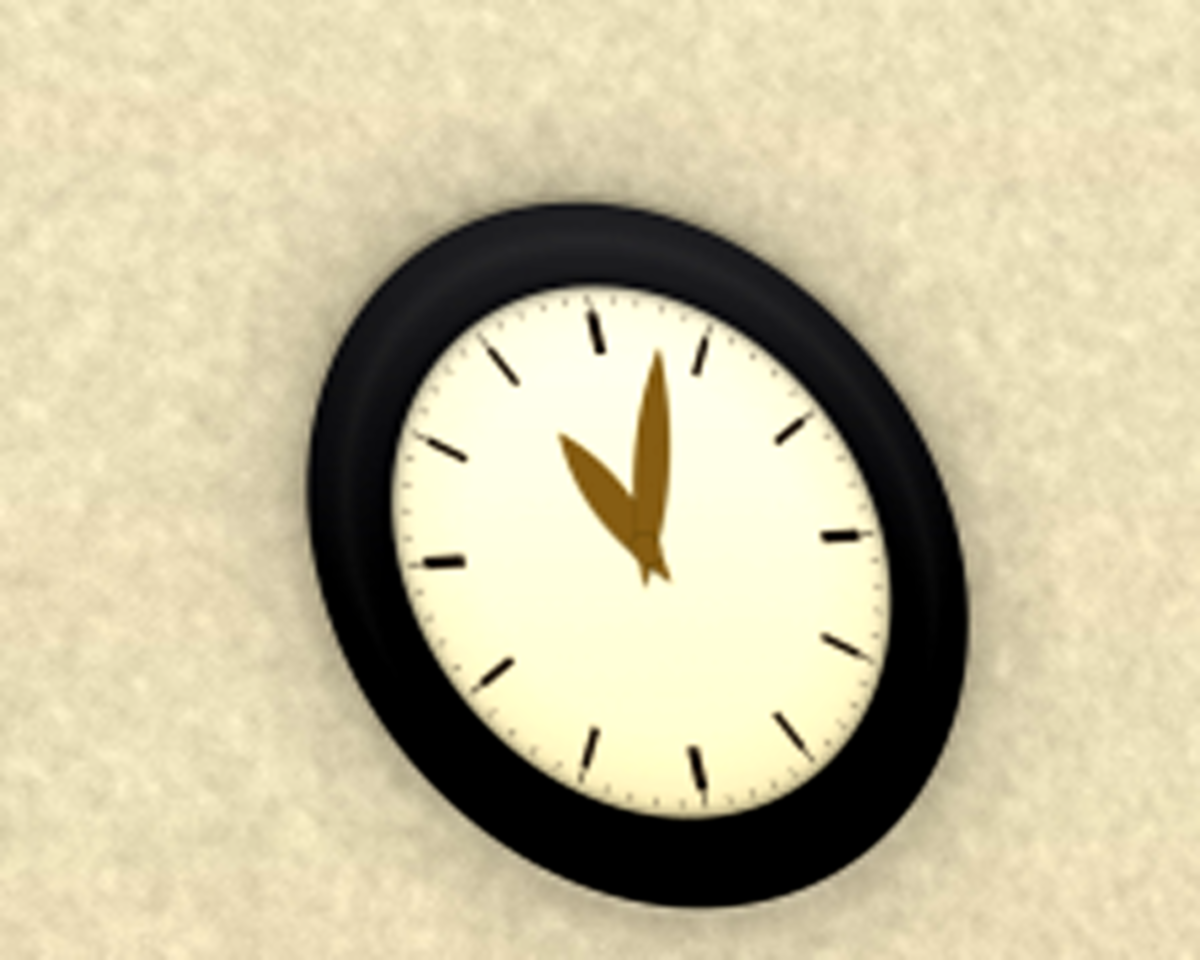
11.03
